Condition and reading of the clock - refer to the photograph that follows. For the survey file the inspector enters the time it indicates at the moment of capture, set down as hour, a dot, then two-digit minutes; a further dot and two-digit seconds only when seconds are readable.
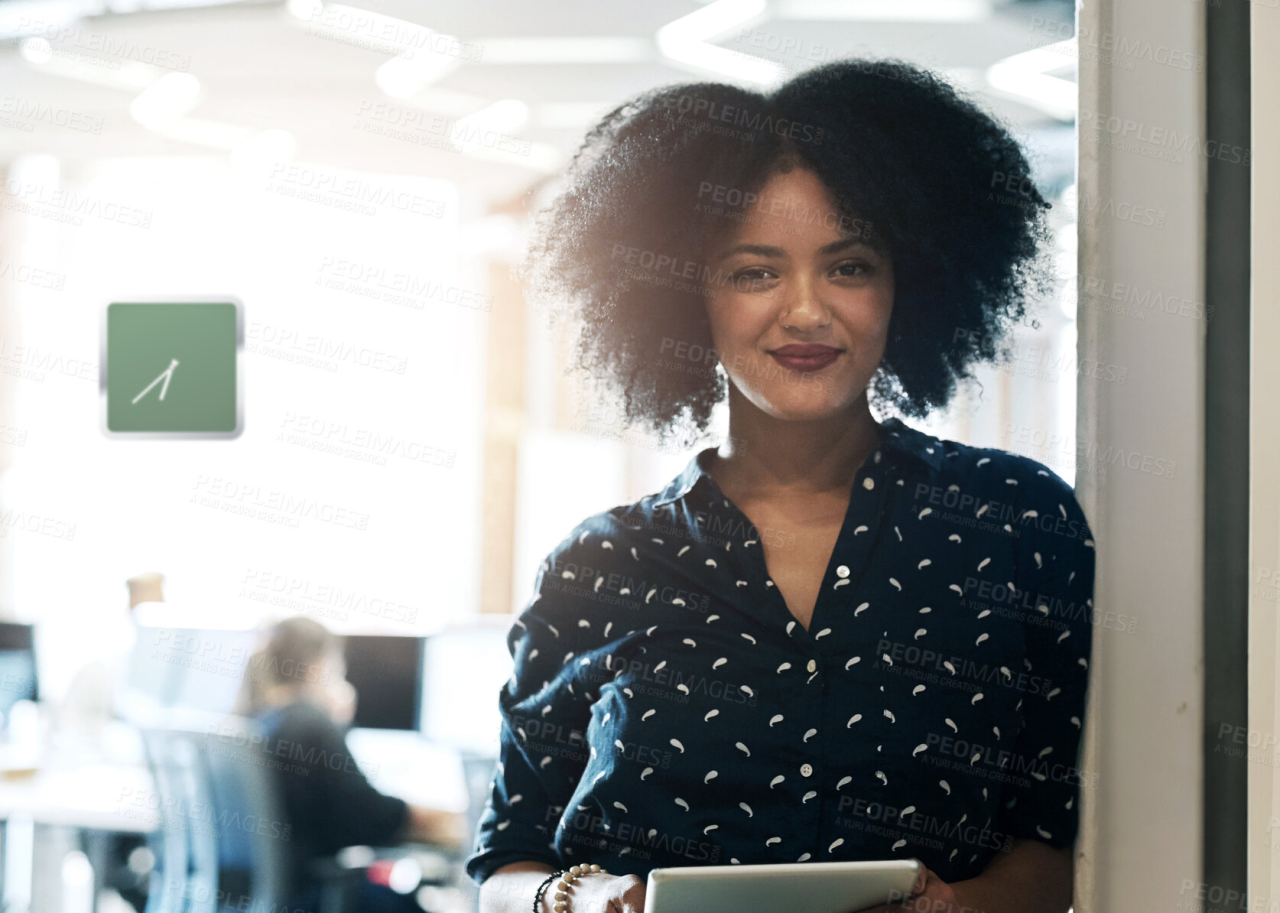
6.38
